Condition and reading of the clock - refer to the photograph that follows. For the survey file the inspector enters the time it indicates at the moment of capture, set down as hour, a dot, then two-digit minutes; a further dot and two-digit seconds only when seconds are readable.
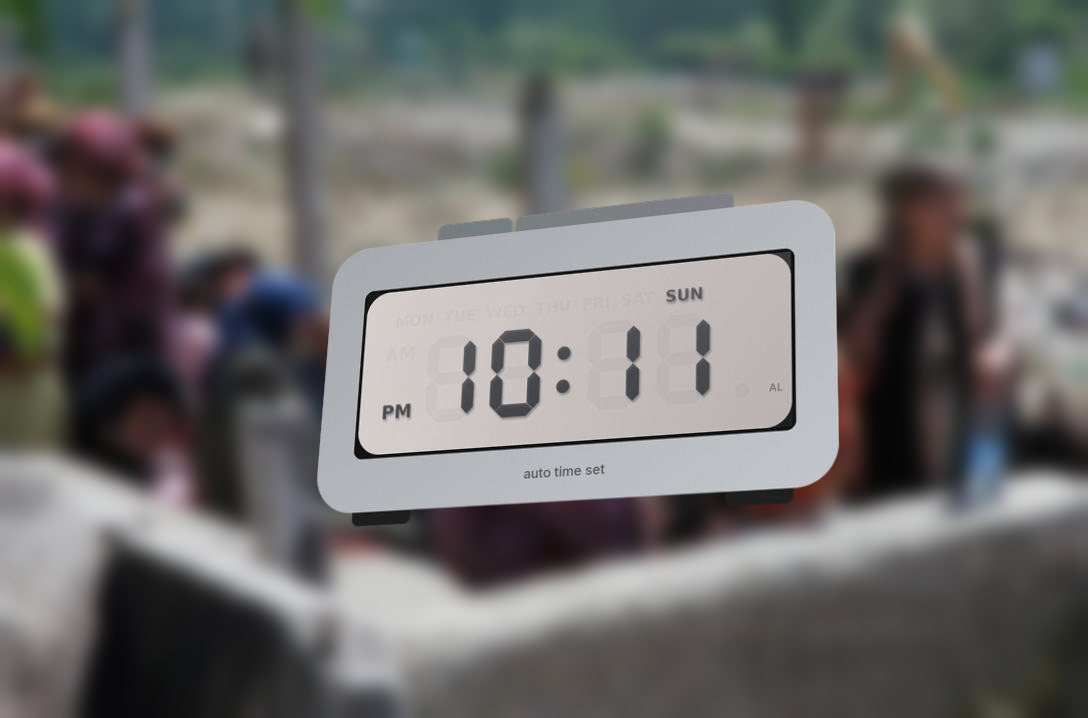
10.11
